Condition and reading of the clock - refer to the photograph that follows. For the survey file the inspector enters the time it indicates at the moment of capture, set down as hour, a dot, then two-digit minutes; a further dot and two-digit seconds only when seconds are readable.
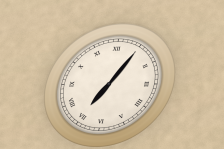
7.05
